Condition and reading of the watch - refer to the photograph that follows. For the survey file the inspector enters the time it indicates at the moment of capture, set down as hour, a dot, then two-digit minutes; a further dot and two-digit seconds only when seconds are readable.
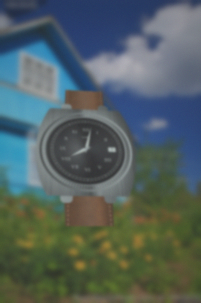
8.02
